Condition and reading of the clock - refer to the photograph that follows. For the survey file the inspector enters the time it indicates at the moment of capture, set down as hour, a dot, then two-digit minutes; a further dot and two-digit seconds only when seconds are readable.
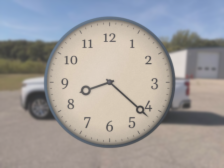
8.22
